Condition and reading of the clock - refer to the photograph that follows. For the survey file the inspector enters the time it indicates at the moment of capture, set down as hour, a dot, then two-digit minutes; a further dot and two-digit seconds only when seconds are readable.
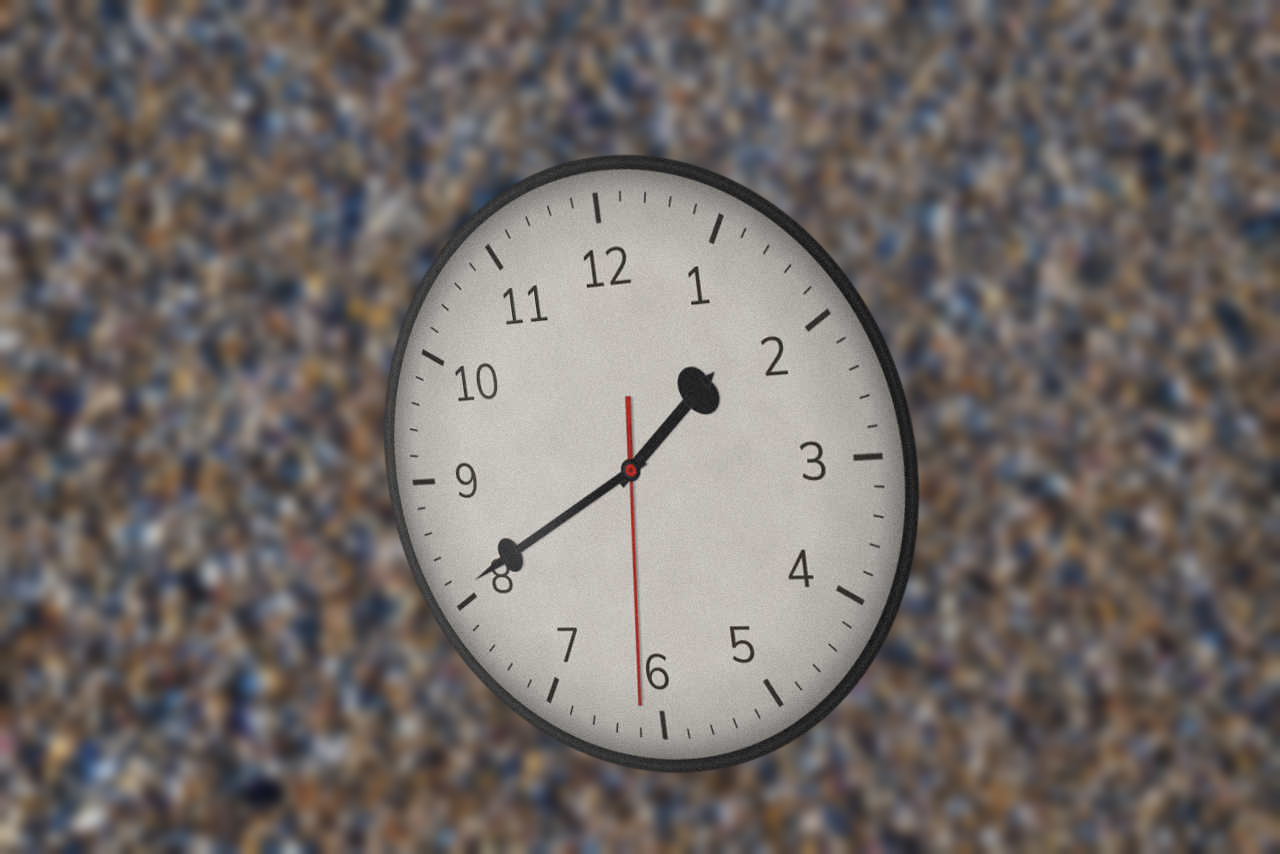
1.40.31
